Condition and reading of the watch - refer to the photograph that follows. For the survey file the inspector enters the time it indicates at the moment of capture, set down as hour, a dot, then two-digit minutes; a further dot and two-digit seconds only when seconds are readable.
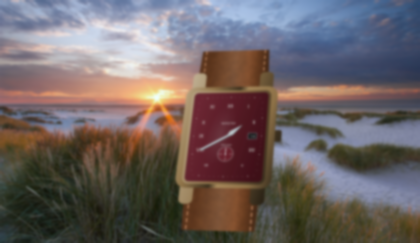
1.40
